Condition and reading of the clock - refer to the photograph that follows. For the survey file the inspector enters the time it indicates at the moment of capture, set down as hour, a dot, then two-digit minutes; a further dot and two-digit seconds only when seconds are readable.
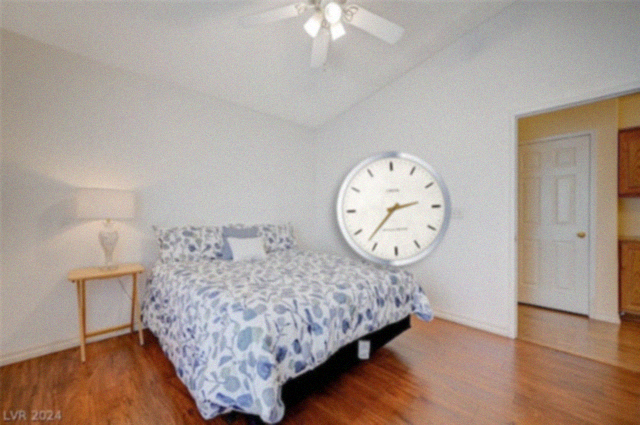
2.37
